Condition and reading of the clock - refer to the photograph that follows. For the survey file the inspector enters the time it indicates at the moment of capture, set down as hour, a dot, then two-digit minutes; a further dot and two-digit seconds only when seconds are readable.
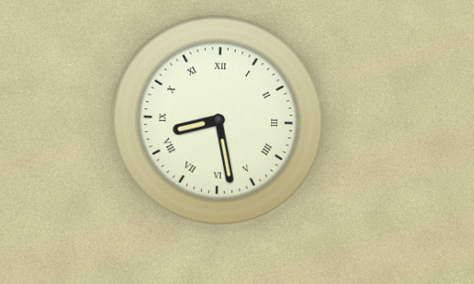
8.28
